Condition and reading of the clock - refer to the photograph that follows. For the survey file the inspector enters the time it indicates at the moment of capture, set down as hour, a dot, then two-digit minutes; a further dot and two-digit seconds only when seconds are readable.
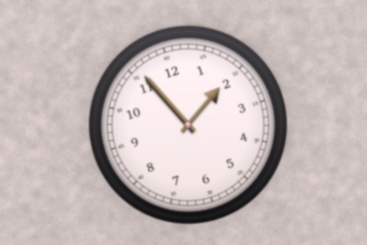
1.56
